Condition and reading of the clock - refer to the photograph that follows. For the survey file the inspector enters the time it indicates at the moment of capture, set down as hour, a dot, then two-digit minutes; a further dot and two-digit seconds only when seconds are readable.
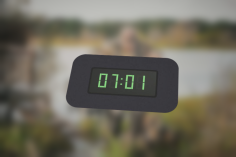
7.01
